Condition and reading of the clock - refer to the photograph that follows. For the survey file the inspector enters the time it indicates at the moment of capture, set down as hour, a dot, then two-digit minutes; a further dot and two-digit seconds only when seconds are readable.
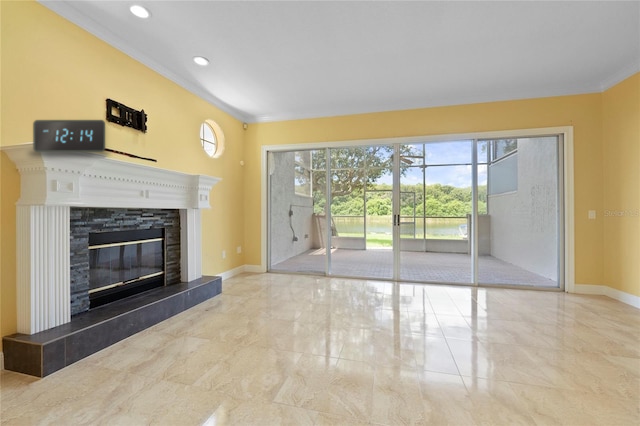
12.14
